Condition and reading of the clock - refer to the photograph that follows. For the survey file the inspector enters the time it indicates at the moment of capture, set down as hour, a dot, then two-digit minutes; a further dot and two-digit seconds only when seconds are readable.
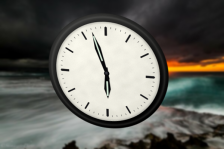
5.57
